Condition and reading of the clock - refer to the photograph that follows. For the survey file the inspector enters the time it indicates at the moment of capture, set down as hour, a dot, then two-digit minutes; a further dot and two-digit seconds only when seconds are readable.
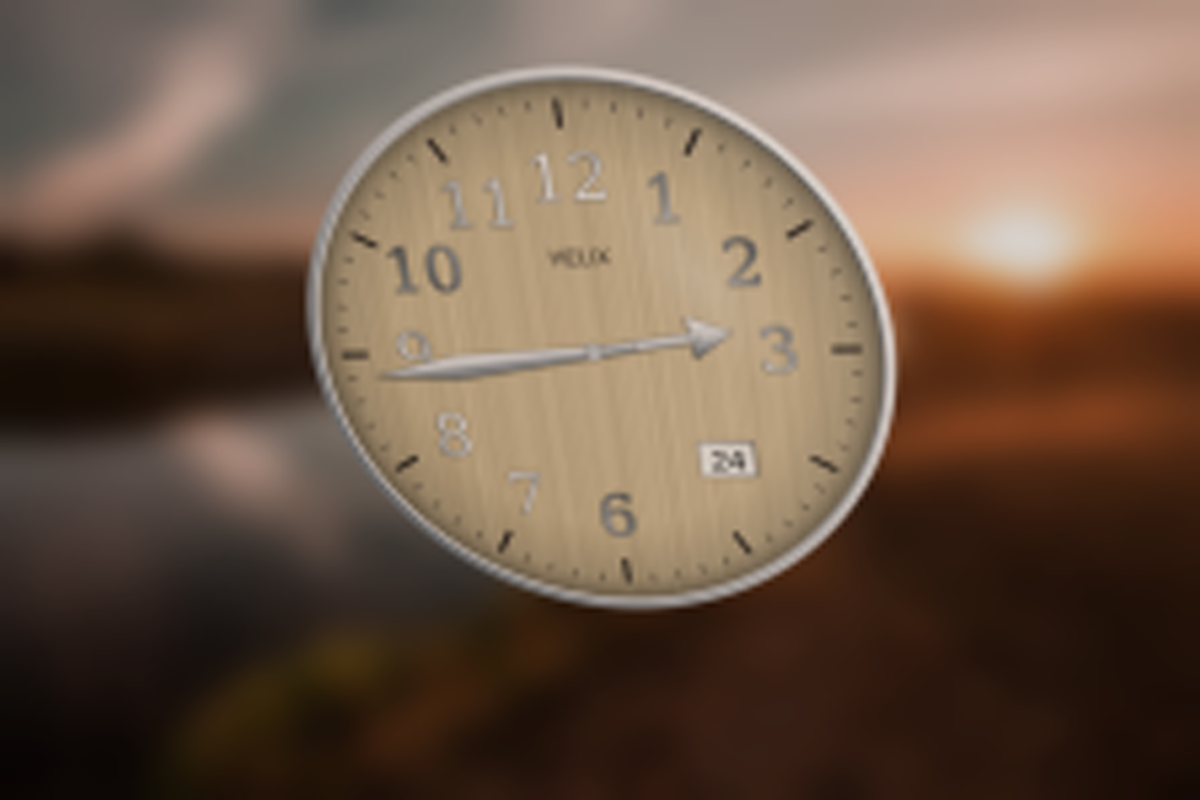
2.44
